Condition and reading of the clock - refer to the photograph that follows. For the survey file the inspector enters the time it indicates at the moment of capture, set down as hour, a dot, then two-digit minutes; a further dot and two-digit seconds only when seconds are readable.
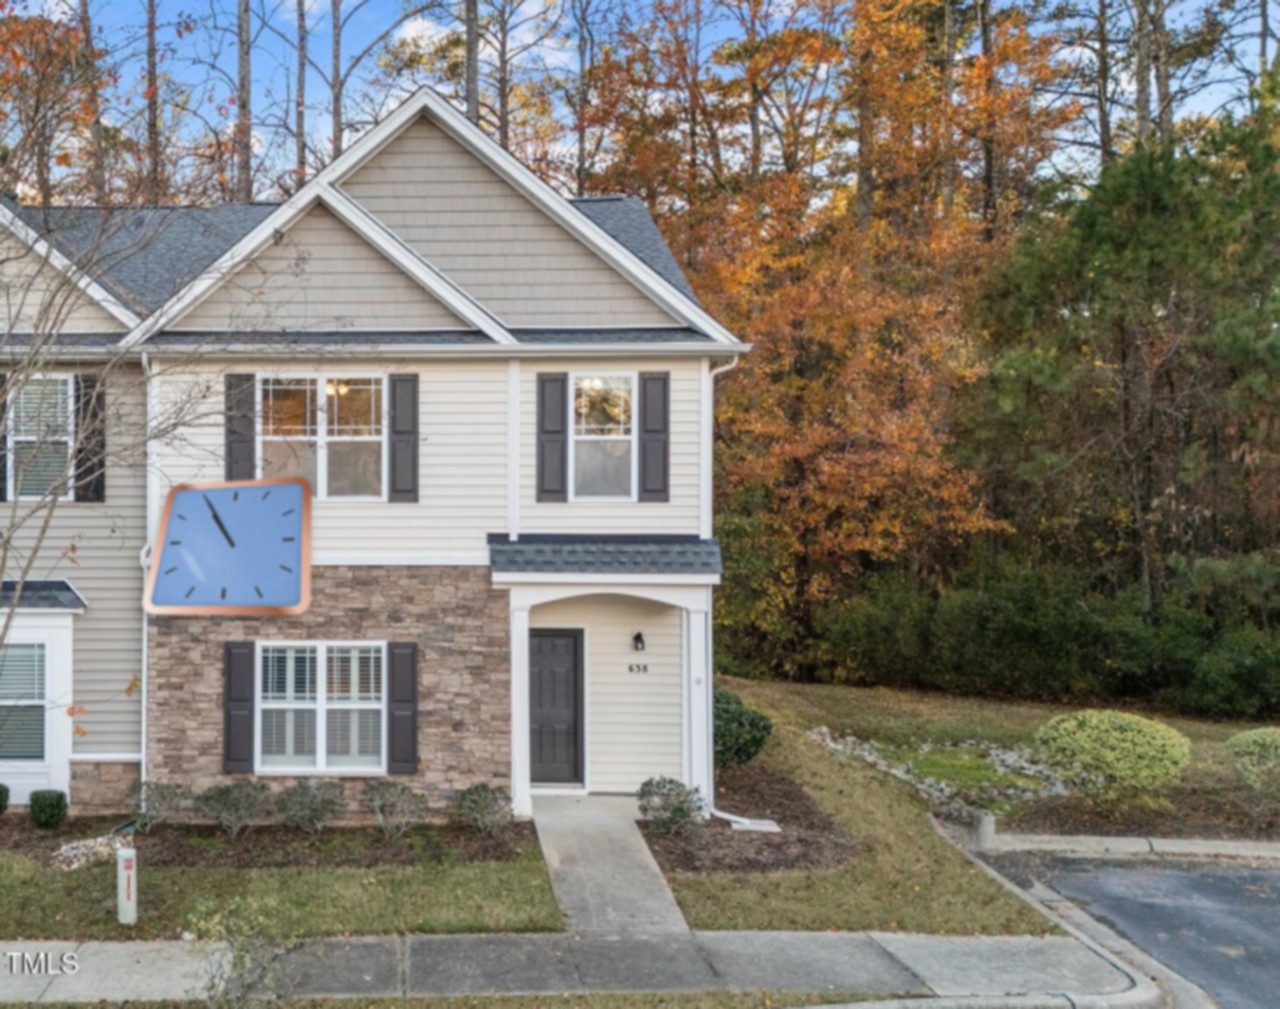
10.55
